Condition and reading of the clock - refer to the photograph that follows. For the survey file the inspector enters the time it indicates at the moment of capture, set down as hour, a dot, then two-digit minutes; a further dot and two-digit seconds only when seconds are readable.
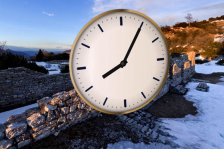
8.05
